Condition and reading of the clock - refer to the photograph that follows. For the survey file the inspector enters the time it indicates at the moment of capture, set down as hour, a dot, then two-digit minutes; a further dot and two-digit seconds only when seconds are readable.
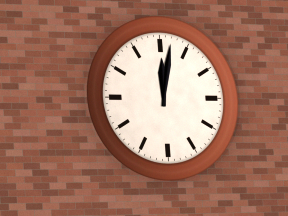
12.02
